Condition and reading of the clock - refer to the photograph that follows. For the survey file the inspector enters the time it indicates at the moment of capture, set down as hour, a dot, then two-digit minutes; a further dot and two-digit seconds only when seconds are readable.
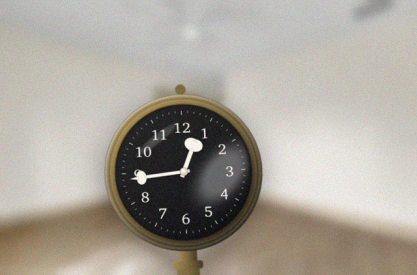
12.44
